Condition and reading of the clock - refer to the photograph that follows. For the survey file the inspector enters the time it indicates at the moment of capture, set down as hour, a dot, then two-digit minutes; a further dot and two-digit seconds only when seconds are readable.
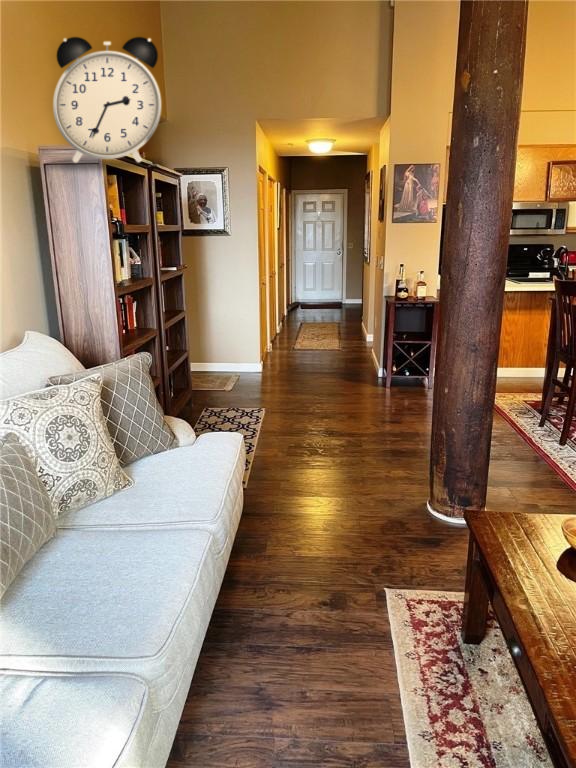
2.34
